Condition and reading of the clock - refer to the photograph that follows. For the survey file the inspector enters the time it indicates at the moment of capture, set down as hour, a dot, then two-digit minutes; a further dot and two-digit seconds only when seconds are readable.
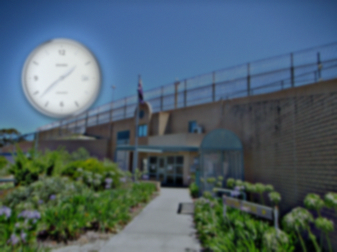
1.38
